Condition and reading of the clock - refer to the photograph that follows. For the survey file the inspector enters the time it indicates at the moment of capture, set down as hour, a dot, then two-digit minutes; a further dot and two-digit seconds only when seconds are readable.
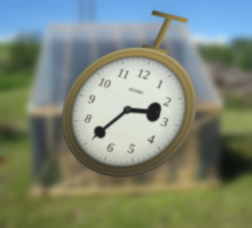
2.35
